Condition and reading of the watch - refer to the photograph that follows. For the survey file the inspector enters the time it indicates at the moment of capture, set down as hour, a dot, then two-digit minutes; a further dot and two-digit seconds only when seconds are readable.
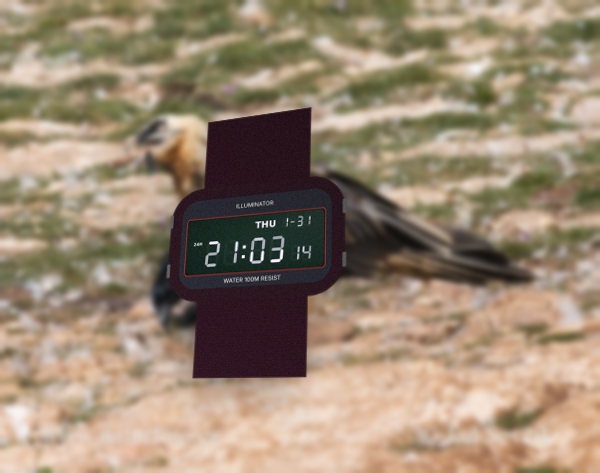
21.03.14
